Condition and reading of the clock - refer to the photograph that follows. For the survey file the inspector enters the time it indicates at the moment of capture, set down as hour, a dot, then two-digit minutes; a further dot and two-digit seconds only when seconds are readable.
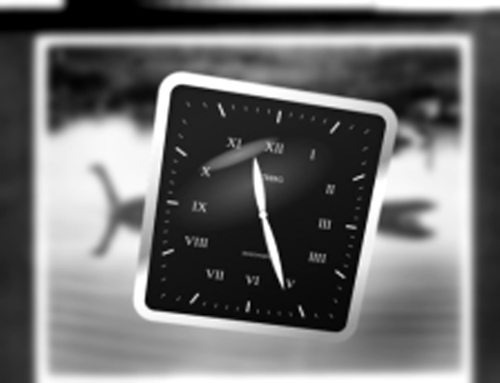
11.26
